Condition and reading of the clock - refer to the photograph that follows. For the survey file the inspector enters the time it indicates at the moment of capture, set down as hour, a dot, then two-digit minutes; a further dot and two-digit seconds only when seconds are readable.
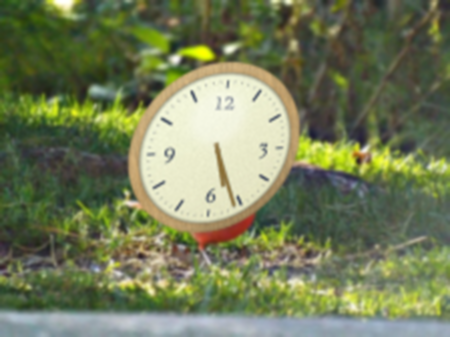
5.26
